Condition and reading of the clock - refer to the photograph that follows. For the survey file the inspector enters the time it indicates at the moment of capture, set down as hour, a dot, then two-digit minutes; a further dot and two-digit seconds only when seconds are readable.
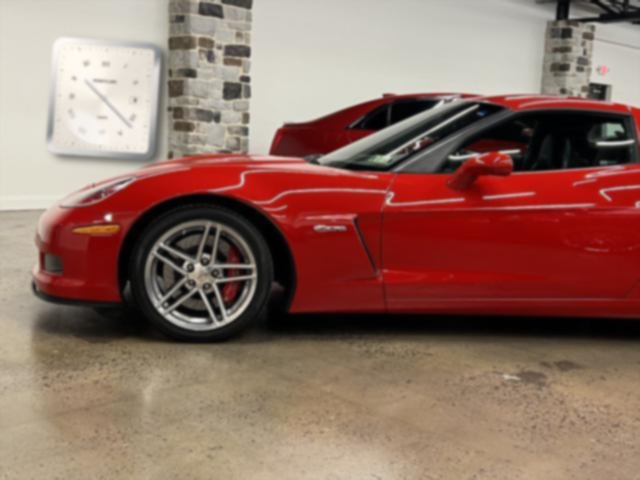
10.22
